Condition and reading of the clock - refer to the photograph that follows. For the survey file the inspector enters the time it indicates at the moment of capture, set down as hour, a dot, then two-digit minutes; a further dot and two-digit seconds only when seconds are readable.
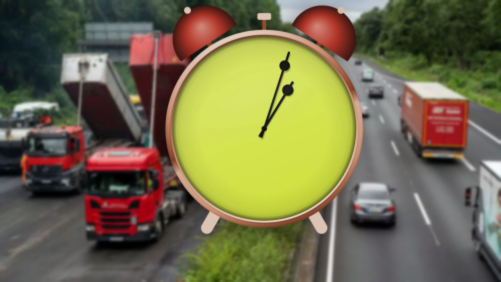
1.03
